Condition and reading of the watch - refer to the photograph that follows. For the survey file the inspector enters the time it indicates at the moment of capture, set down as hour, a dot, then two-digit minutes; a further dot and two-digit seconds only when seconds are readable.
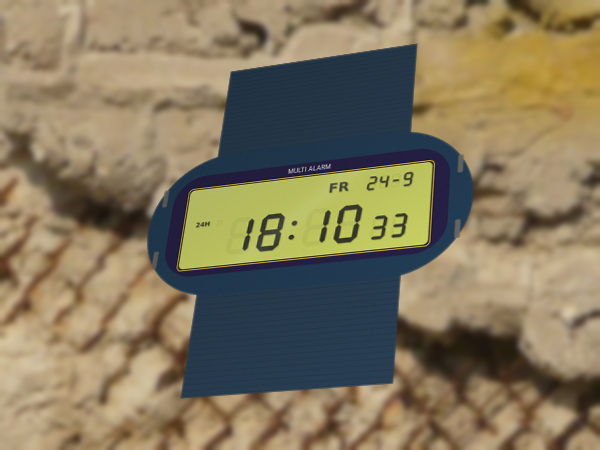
18.10.33
